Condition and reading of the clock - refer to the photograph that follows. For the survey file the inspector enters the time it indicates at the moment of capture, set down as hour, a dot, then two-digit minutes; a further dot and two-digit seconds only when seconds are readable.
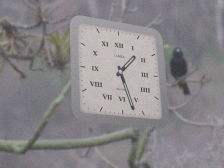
1.27
